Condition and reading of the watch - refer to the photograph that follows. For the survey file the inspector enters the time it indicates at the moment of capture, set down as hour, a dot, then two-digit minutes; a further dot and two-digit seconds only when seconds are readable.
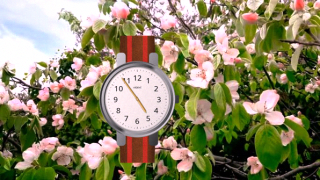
4.54
